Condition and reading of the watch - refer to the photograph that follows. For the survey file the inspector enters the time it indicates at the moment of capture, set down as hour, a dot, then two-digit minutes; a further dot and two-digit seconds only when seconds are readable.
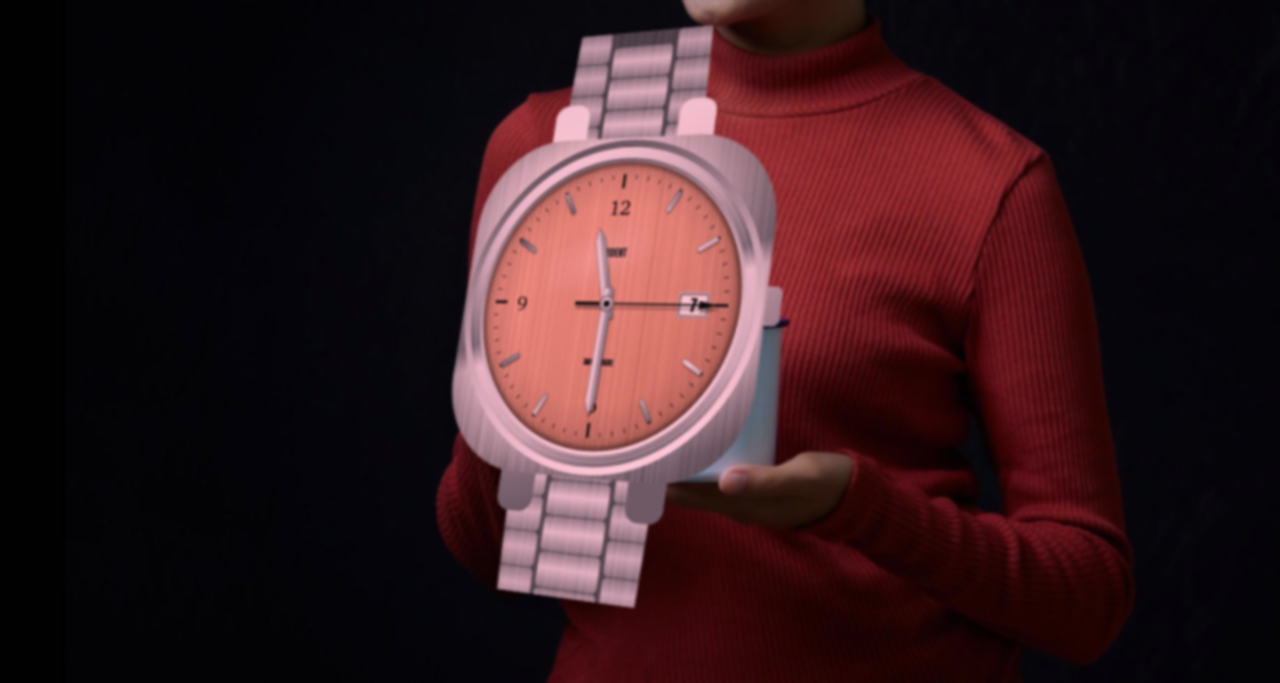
11.30.15
